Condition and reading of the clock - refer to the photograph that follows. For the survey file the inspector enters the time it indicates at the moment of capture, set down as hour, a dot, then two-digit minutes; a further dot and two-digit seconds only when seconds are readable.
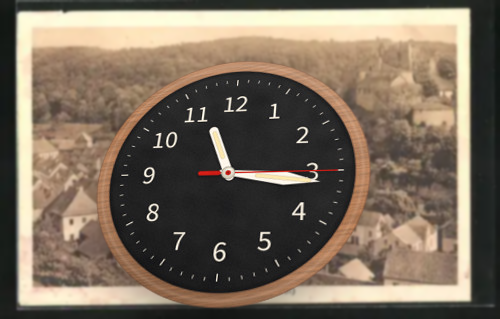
11.16.15
